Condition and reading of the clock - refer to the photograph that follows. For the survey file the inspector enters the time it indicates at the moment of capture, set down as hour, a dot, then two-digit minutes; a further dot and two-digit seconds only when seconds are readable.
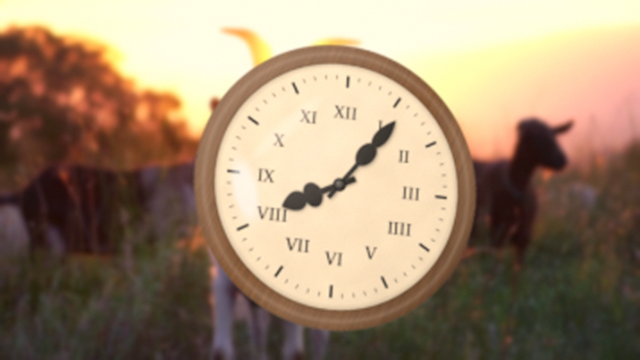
8.06
